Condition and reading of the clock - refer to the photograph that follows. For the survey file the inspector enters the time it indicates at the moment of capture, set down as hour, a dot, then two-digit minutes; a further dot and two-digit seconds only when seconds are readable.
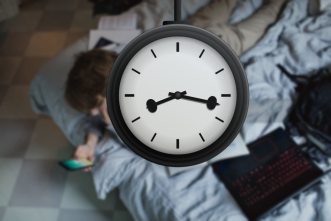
8.17
